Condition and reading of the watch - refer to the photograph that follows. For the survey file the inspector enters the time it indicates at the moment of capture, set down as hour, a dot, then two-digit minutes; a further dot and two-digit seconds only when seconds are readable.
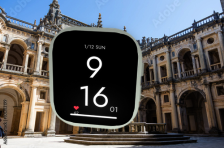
9.16.01
